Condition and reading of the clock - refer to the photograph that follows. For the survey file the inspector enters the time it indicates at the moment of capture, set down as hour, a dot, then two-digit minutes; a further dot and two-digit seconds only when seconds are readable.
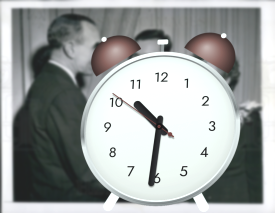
10.30.51
